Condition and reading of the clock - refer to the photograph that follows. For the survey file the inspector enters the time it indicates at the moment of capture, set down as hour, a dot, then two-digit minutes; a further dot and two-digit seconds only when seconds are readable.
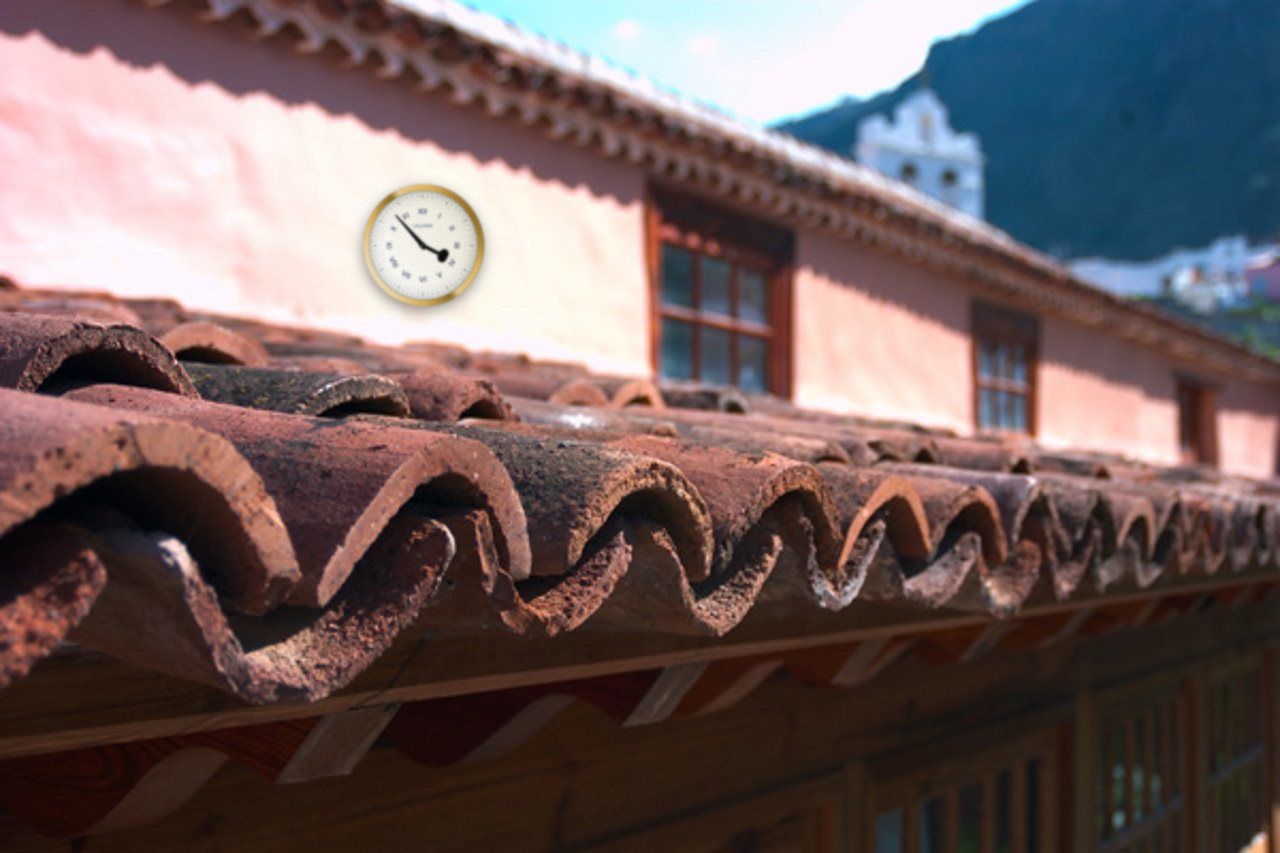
3.53
